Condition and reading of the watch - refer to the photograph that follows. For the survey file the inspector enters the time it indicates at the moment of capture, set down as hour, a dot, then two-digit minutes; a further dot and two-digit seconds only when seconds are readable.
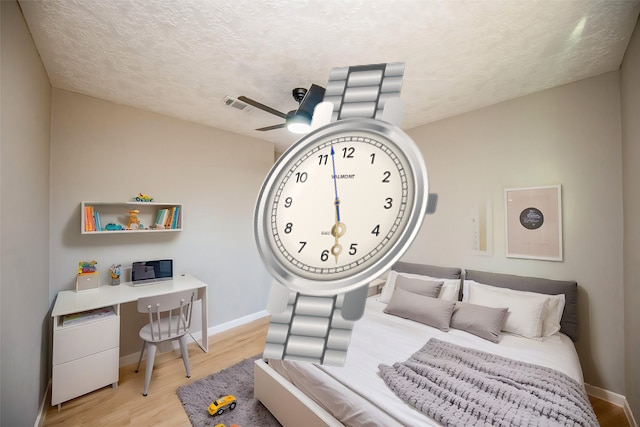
5.27.57
